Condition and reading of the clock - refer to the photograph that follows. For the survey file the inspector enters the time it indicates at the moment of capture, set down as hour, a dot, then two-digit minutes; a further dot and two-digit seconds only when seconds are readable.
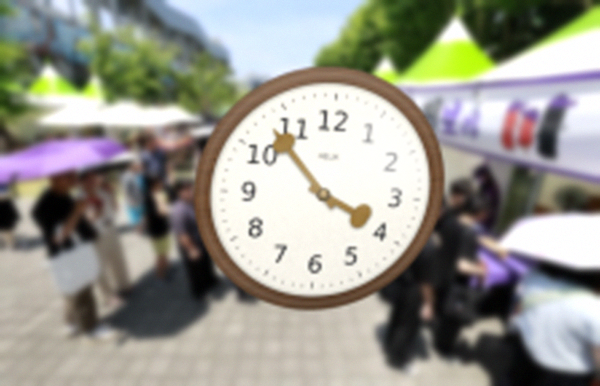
3.53
